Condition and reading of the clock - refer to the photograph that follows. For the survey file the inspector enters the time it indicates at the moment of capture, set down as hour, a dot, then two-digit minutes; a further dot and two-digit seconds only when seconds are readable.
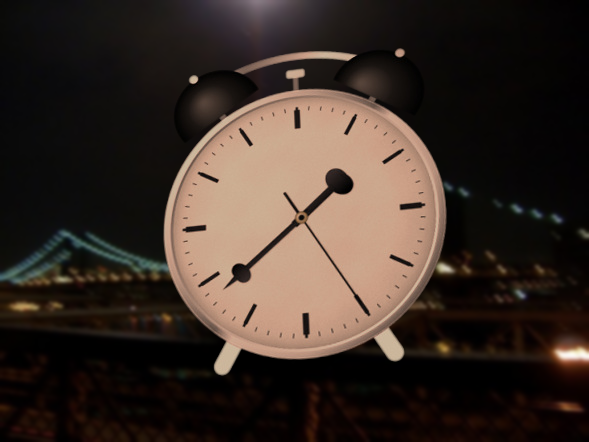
1.38.25
